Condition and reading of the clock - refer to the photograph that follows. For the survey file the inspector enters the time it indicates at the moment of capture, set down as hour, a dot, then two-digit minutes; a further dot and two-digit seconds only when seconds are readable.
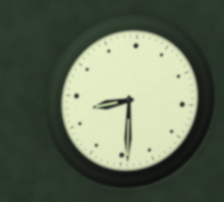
8.29
